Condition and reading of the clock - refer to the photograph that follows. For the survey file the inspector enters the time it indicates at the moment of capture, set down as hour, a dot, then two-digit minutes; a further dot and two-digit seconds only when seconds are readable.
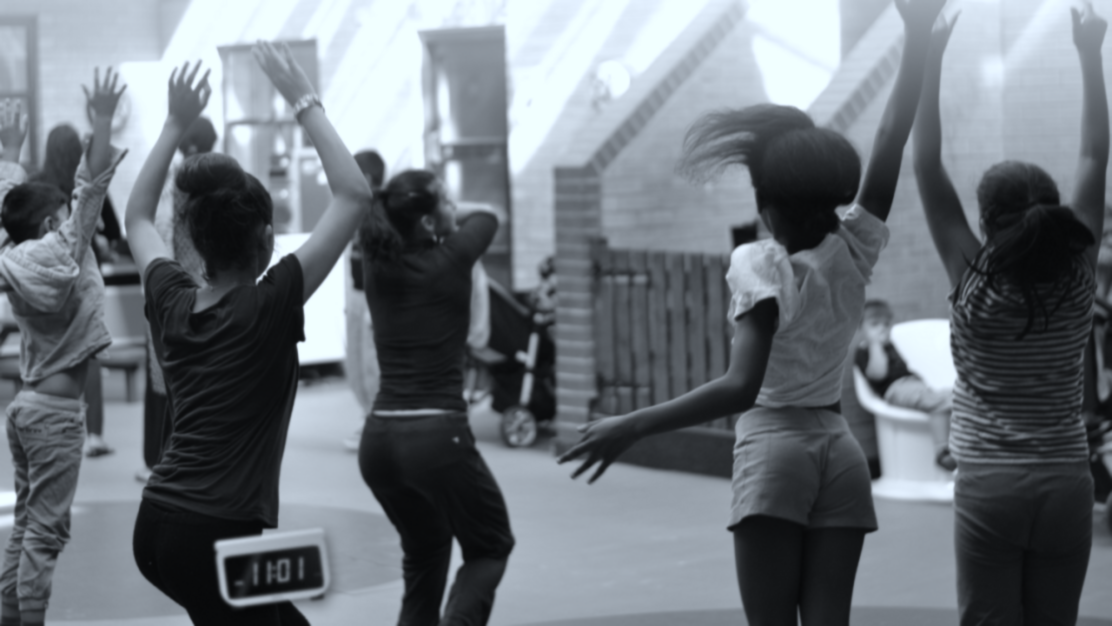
11.01
